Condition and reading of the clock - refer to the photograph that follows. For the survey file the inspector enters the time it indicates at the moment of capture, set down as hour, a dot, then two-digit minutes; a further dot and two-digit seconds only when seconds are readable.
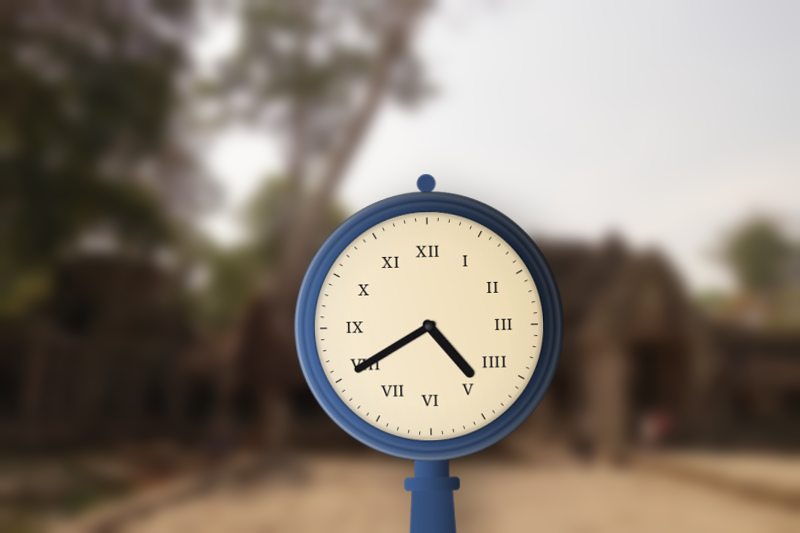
4.40
